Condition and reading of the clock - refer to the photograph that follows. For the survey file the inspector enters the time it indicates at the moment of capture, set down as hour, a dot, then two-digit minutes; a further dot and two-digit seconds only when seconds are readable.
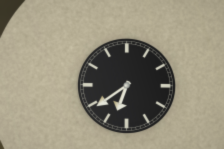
6.39
